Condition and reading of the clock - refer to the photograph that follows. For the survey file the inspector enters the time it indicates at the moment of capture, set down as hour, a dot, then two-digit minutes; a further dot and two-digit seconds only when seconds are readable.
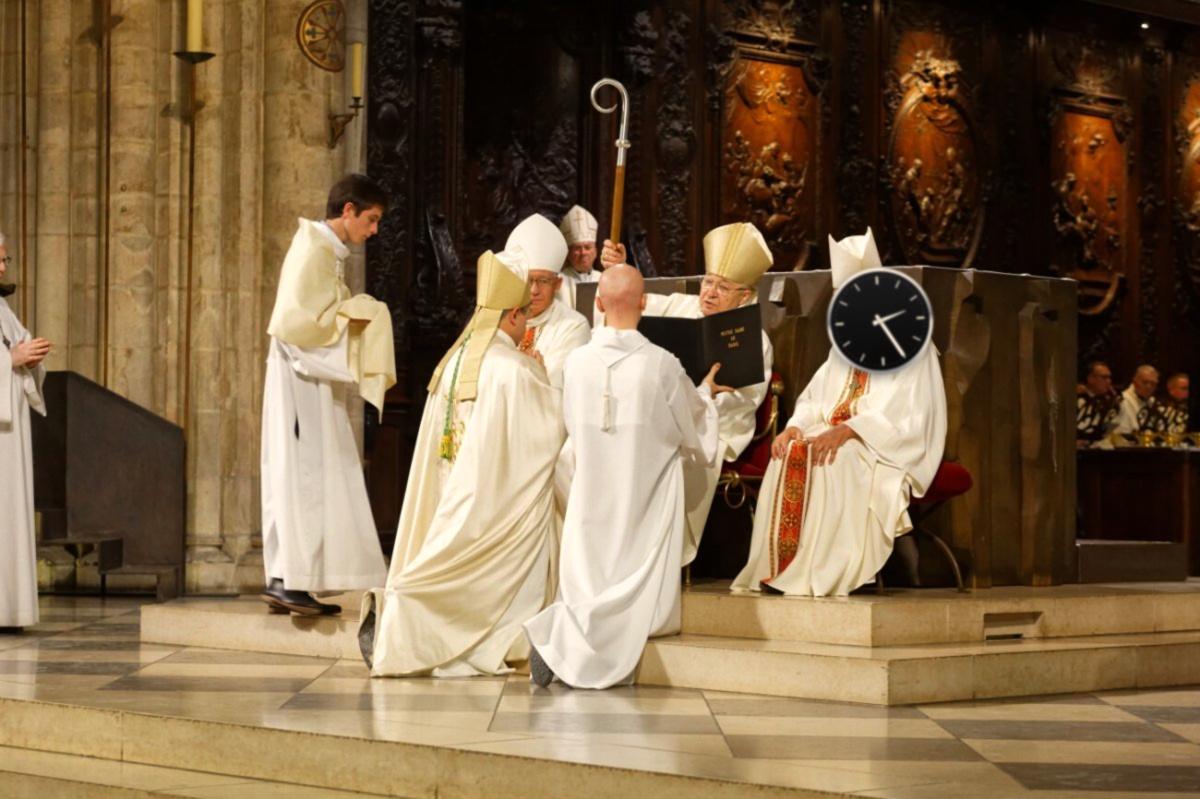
2.25
